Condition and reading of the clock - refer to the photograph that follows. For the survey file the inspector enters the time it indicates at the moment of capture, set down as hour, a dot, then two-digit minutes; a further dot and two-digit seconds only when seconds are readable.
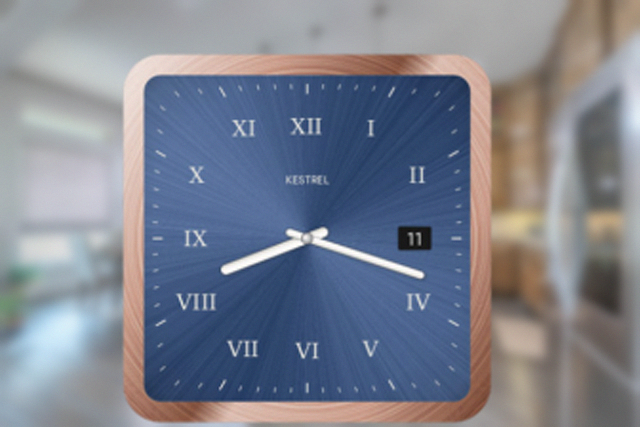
8.18
